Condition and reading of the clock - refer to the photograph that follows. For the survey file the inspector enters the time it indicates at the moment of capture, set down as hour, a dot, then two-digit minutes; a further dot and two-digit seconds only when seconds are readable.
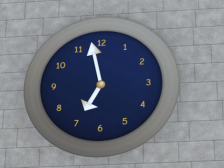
6.58
